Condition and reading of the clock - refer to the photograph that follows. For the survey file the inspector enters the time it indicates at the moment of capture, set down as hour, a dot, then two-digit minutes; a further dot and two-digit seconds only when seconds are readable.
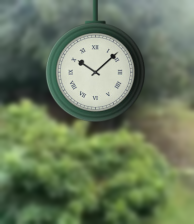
10.08
